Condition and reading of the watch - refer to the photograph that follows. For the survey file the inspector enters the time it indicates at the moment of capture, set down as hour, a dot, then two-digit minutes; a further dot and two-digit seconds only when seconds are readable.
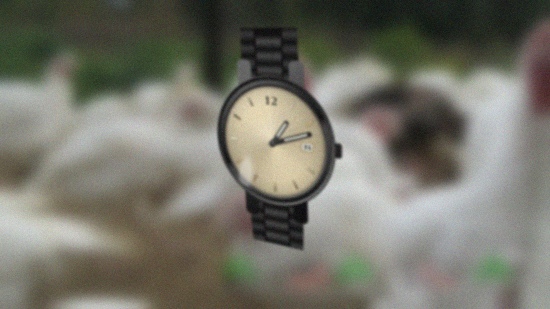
1.12
